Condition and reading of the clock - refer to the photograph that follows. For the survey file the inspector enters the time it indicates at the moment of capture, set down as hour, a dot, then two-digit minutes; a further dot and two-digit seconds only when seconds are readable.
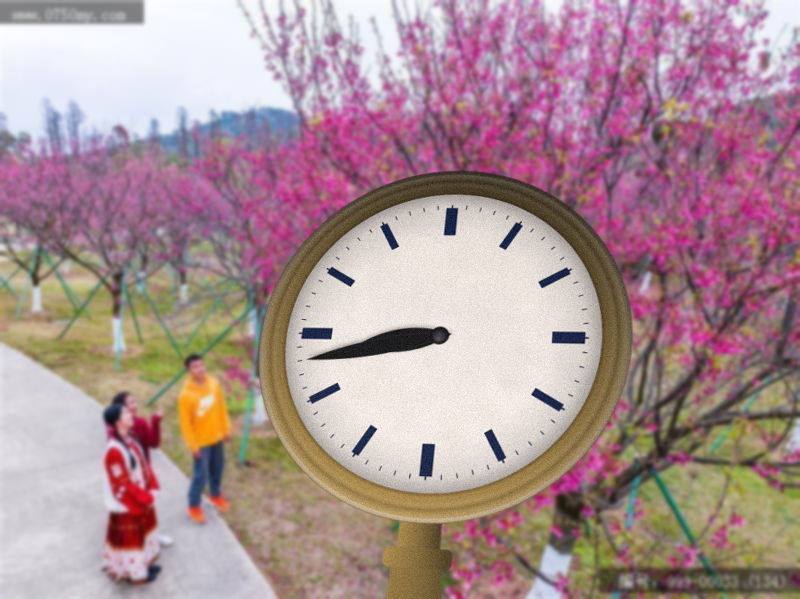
8.43
